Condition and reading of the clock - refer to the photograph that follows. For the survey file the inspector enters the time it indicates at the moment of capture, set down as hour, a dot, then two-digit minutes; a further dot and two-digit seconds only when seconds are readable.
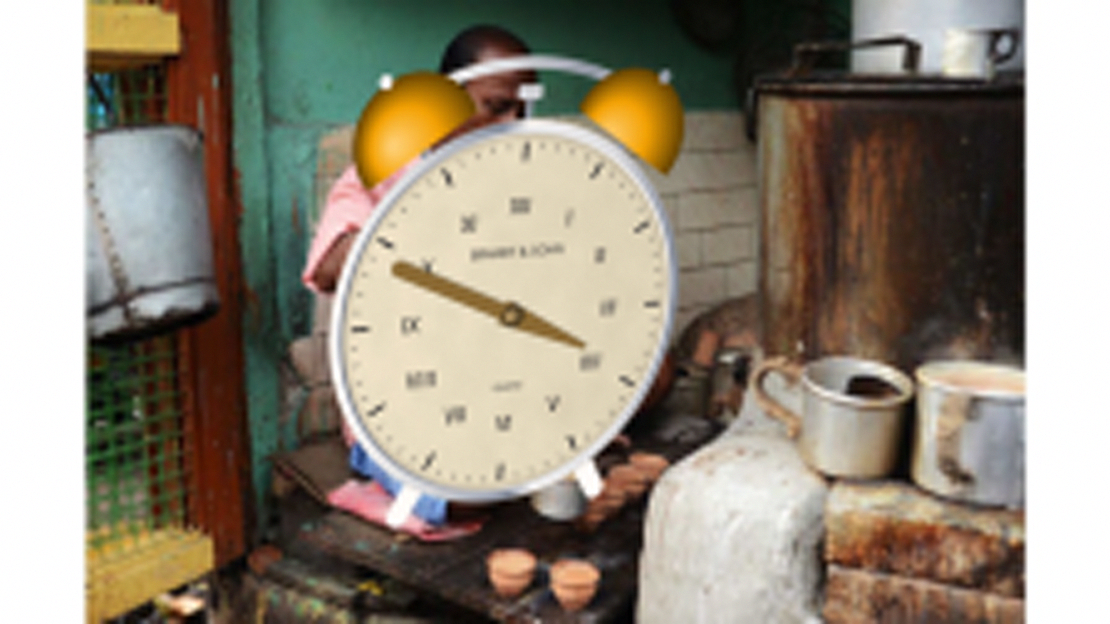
3.49
